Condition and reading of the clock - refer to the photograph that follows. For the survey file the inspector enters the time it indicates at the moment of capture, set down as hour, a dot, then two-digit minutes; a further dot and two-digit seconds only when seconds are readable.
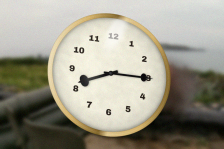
8.15
